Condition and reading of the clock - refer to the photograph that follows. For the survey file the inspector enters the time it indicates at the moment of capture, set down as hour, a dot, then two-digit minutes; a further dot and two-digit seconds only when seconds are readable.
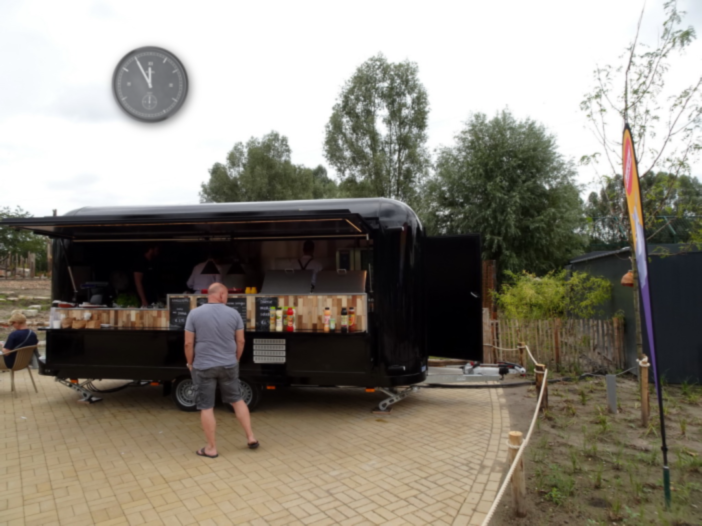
11.55
